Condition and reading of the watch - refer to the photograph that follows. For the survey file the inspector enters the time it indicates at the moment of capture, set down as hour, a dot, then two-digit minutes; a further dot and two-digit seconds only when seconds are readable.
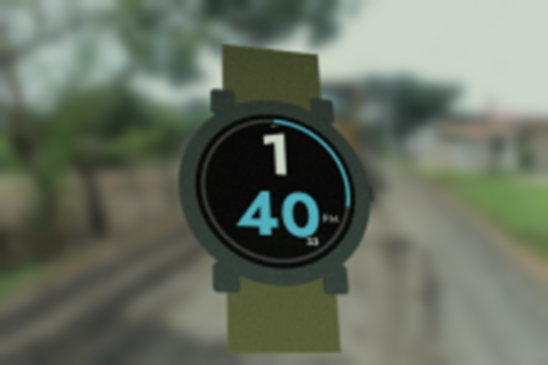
1.40
